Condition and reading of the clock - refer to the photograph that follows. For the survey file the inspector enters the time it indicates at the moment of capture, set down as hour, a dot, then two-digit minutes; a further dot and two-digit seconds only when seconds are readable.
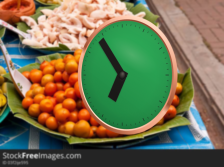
6.54
